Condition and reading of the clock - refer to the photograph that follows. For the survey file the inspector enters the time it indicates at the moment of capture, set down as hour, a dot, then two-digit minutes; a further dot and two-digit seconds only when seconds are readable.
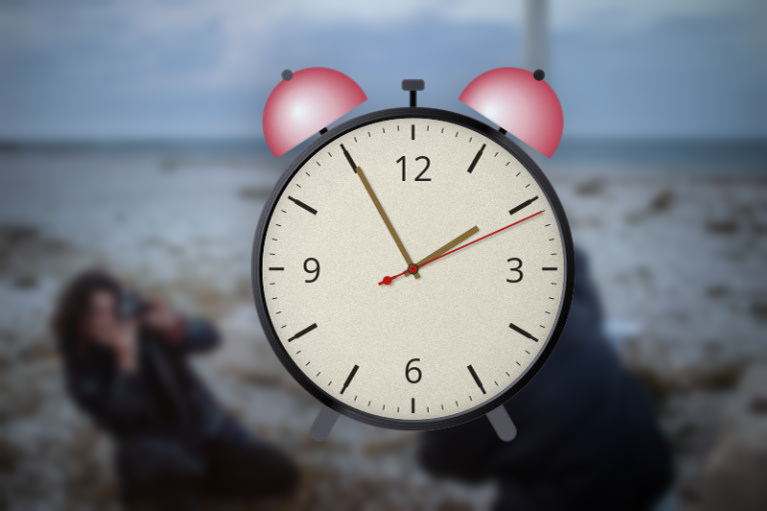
1.55.11
